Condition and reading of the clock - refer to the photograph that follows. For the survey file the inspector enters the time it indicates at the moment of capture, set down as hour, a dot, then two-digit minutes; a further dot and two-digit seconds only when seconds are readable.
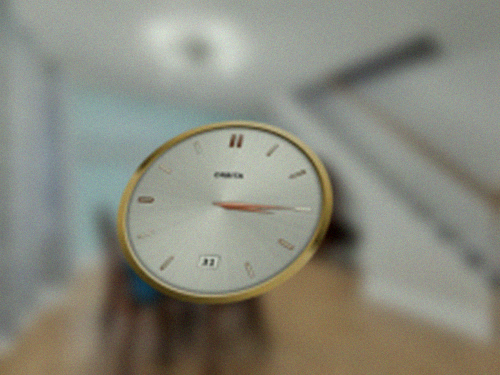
3.15
